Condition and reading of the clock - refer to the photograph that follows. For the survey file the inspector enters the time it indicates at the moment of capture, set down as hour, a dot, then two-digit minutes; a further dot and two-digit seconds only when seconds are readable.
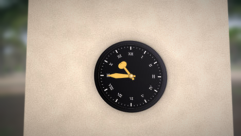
10.45
